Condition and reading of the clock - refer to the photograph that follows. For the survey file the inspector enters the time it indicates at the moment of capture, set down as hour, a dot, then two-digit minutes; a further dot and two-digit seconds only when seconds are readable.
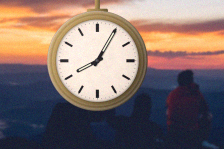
8.05
